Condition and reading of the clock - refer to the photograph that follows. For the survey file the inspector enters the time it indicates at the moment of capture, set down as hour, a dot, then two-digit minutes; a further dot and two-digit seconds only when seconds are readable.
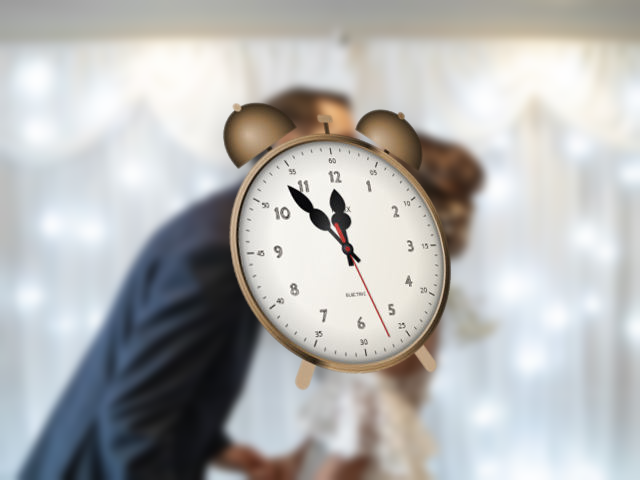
11.53.27
